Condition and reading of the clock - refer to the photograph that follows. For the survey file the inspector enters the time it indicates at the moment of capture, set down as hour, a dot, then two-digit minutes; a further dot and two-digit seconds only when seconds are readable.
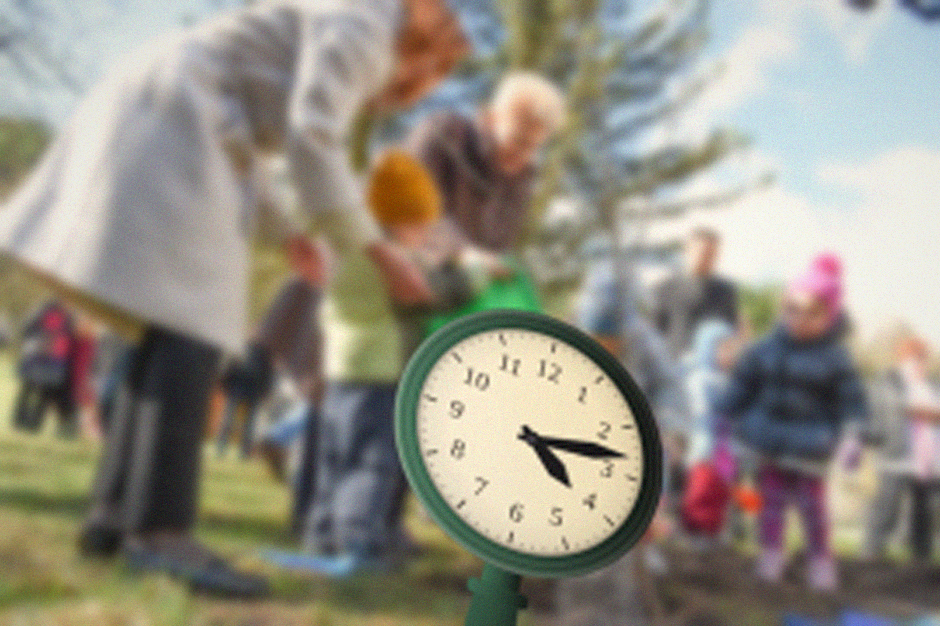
4.13
